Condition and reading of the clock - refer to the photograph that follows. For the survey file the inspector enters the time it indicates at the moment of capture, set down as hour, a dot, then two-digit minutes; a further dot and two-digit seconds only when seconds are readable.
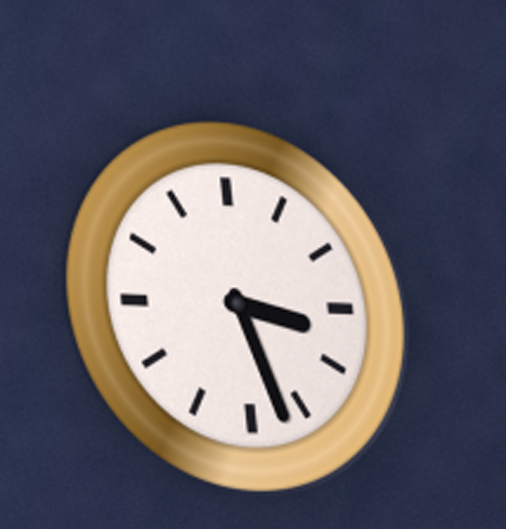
3.27
